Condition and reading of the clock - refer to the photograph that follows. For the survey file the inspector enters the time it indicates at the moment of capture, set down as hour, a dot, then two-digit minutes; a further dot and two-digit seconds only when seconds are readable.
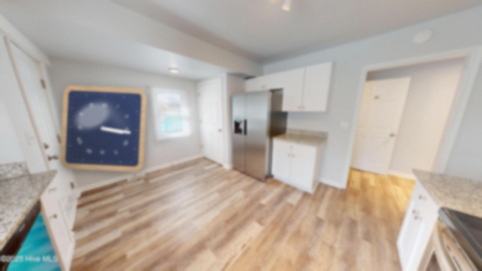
3.16
